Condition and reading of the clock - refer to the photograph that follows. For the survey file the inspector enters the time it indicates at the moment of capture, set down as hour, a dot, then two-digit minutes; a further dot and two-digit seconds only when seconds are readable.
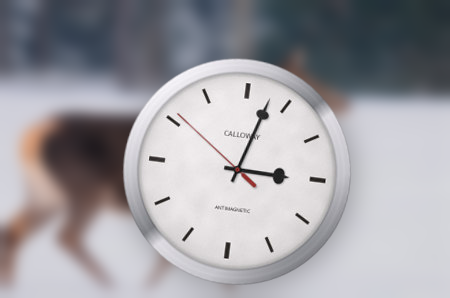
3.02.51
